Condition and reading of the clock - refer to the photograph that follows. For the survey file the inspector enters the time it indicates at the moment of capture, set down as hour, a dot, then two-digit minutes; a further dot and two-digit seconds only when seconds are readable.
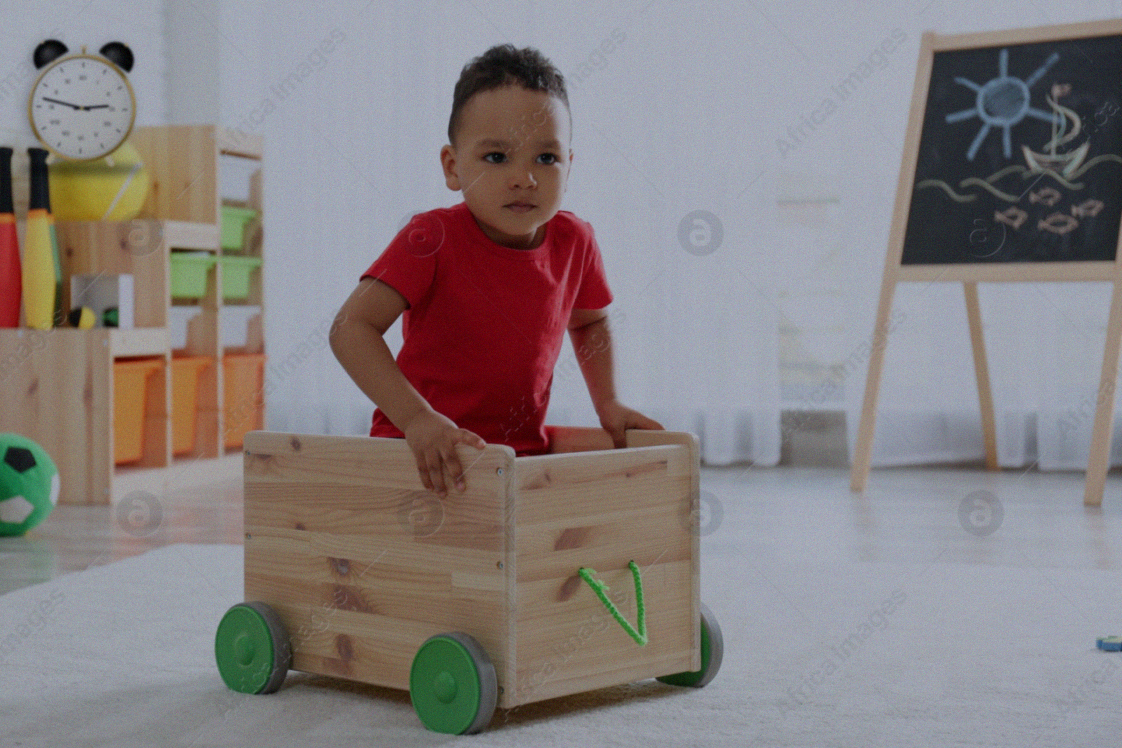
2.47
